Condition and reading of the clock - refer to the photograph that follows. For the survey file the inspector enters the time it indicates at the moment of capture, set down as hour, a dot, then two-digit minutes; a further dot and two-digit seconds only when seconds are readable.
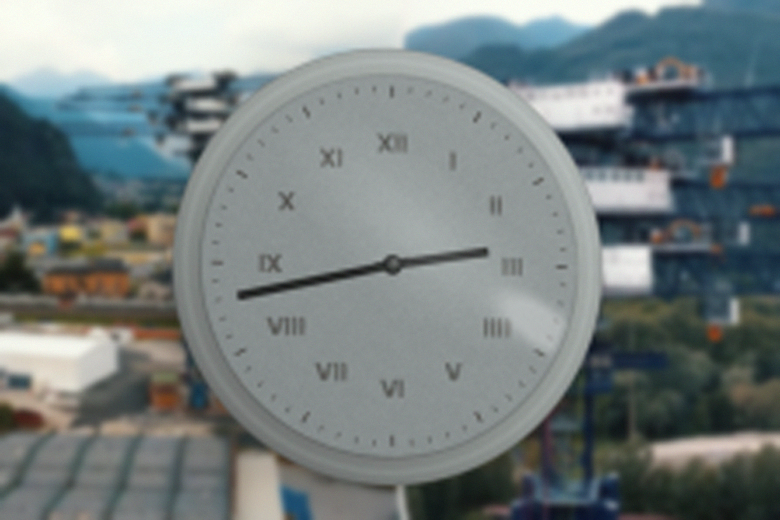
2.43
